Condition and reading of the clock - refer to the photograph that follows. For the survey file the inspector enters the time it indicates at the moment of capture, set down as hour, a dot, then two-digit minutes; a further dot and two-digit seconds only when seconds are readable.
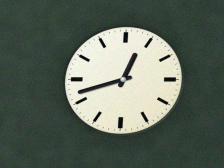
12.42
